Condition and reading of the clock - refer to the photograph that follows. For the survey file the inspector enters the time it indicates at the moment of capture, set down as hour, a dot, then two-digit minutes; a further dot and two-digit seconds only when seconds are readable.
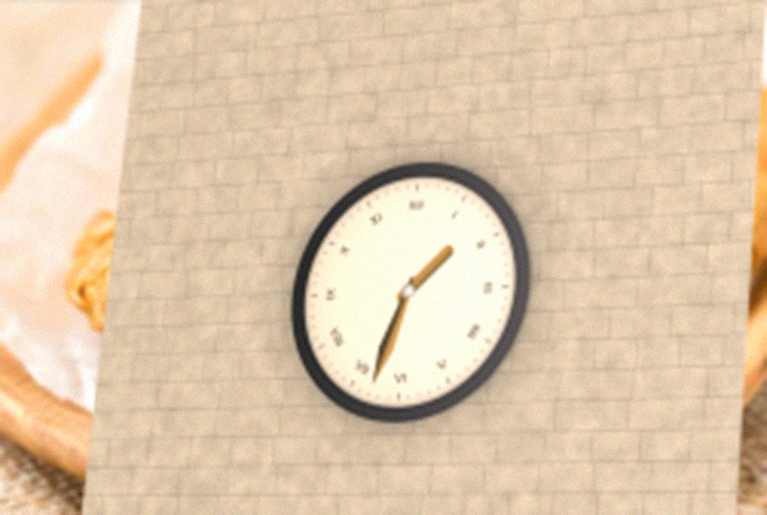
1.33
